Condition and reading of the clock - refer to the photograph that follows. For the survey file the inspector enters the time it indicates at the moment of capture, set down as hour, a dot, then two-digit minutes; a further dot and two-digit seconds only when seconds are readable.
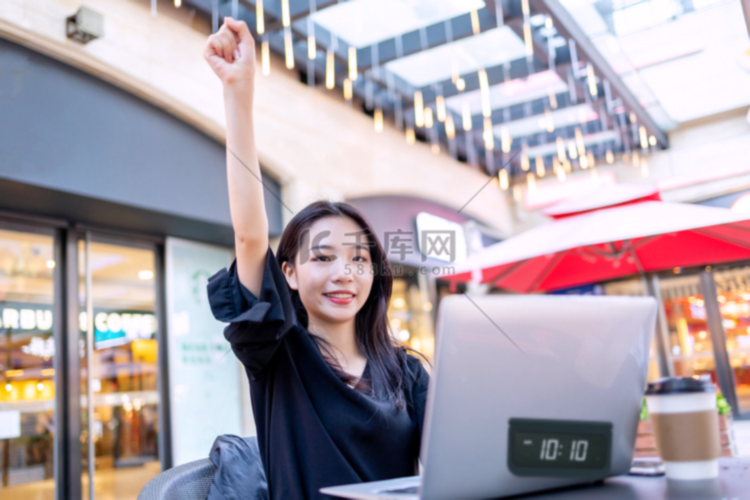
10.10
